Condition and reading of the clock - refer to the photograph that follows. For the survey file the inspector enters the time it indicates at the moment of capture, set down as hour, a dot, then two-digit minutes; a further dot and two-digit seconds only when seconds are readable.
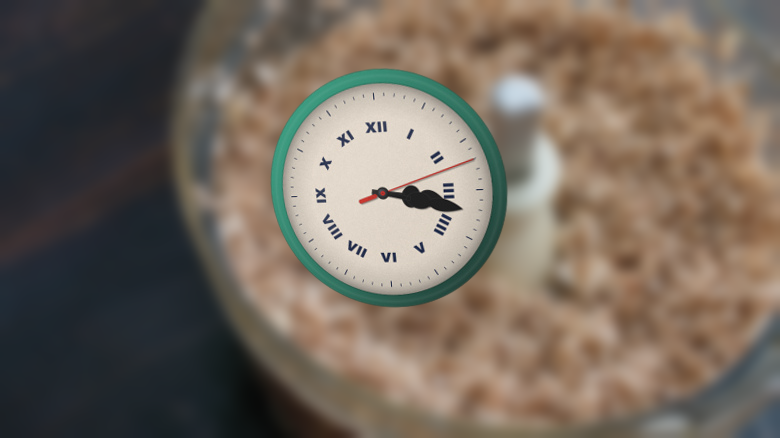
3.17.12
